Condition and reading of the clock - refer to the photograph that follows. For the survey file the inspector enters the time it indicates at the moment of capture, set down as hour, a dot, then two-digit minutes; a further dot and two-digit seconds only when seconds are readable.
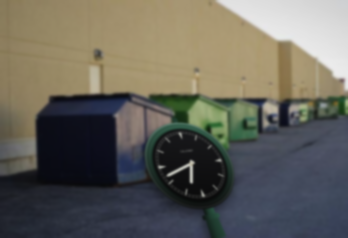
6.42
